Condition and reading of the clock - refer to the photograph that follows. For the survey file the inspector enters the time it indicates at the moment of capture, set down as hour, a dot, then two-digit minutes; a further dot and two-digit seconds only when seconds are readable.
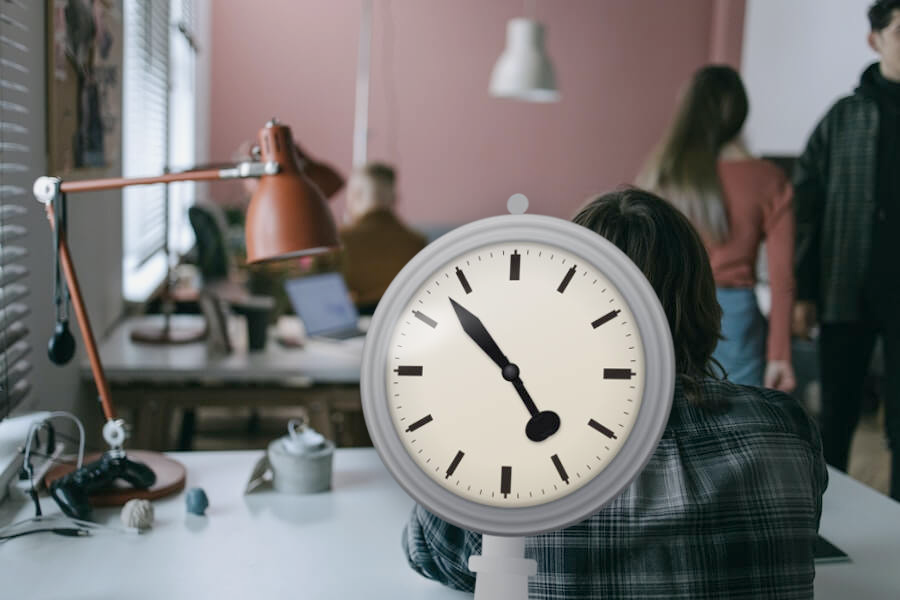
4.53
